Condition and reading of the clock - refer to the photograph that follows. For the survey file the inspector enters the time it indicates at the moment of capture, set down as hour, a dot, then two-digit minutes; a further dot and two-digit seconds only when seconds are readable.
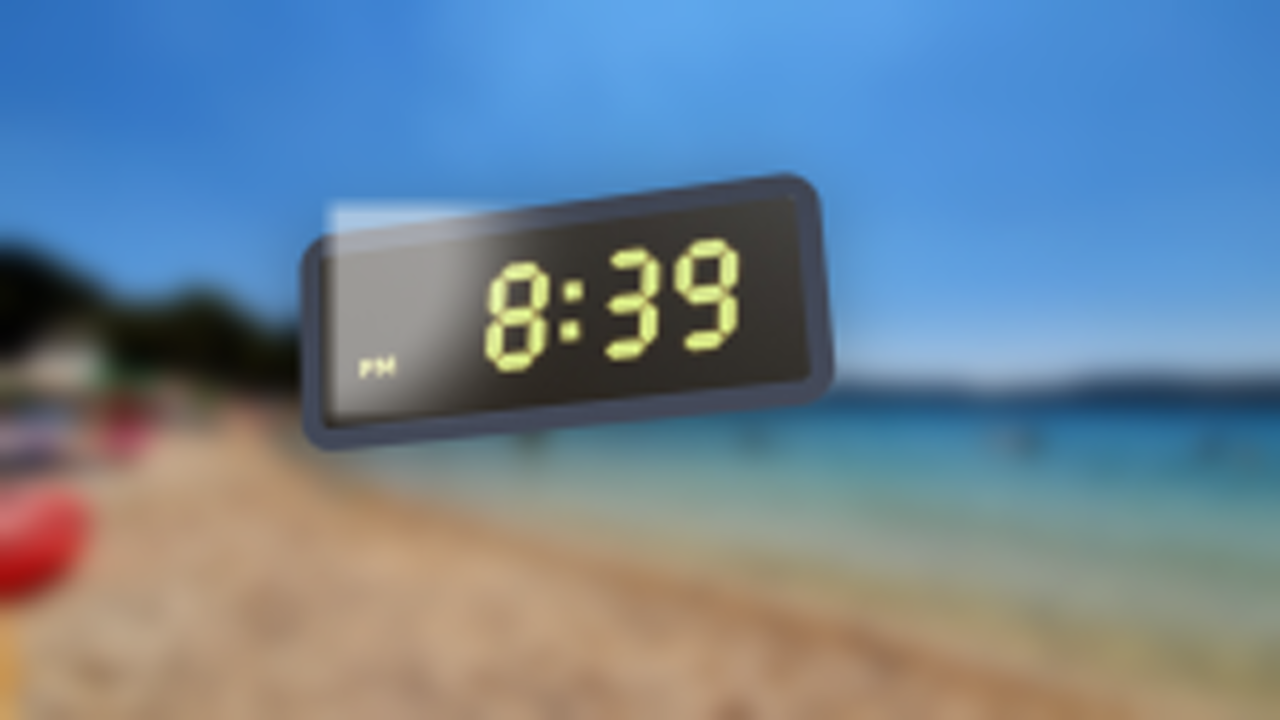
8.39
